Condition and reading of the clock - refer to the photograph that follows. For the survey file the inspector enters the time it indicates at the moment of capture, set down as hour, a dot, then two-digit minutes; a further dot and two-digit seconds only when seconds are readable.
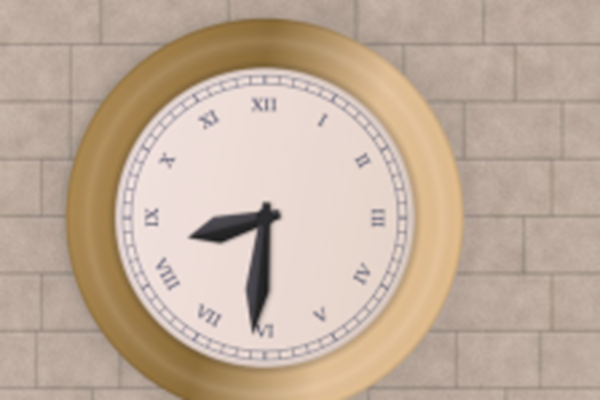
8.31
